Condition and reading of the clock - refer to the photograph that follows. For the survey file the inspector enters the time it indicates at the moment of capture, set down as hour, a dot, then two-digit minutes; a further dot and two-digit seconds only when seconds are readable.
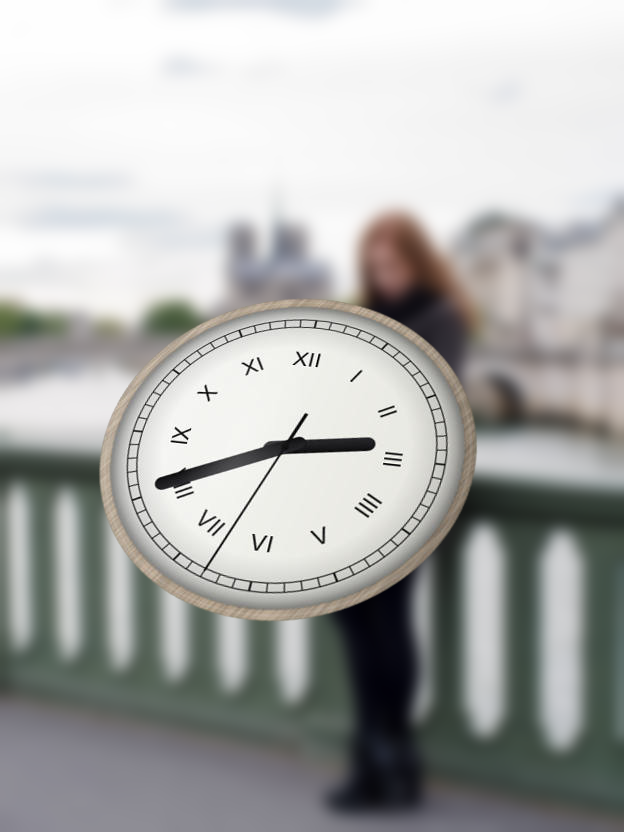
2.40.33
